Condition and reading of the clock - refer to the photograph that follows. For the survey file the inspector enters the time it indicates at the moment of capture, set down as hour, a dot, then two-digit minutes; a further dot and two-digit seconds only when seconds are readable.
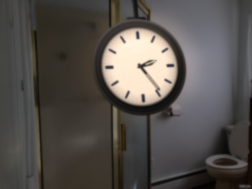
2.24
